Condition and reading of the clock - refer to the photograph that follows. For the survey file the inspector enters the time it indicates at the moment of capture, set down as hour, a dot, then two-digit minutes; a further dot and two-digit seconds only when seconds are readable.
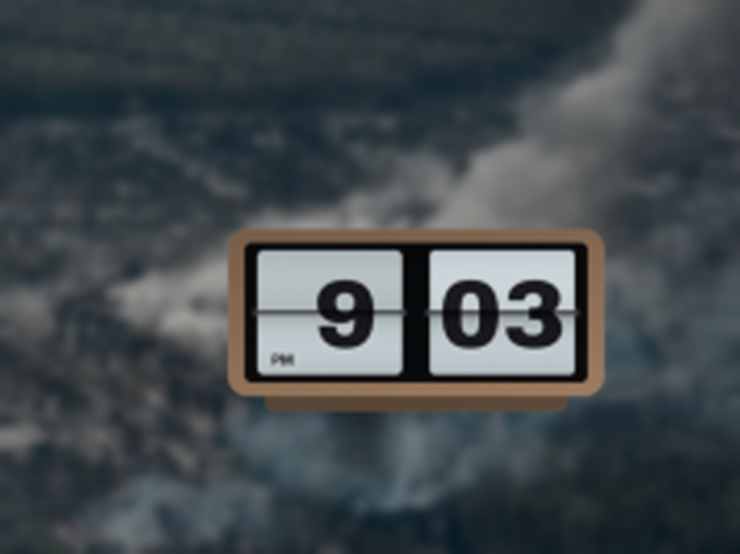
9.03
